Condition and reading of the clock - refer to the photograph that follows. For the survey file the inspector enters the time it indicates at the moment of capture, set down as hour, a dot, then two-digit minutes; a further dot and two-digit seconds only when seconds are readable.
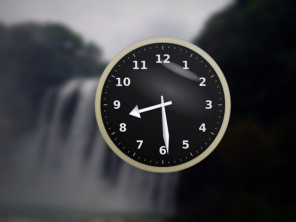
8.29
